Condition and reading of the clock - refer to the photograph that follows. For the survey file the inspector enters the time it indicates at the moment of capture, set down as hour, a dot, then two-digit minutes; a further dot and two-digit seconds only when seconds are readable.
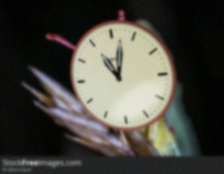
11.02
